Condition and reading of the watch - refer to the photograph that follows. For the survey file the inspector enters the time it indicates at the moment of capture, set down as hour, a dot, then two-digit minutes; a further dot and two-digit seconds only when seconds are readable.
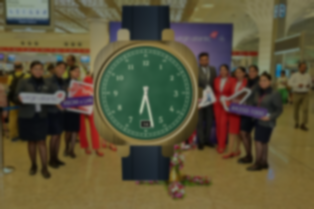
6.28
